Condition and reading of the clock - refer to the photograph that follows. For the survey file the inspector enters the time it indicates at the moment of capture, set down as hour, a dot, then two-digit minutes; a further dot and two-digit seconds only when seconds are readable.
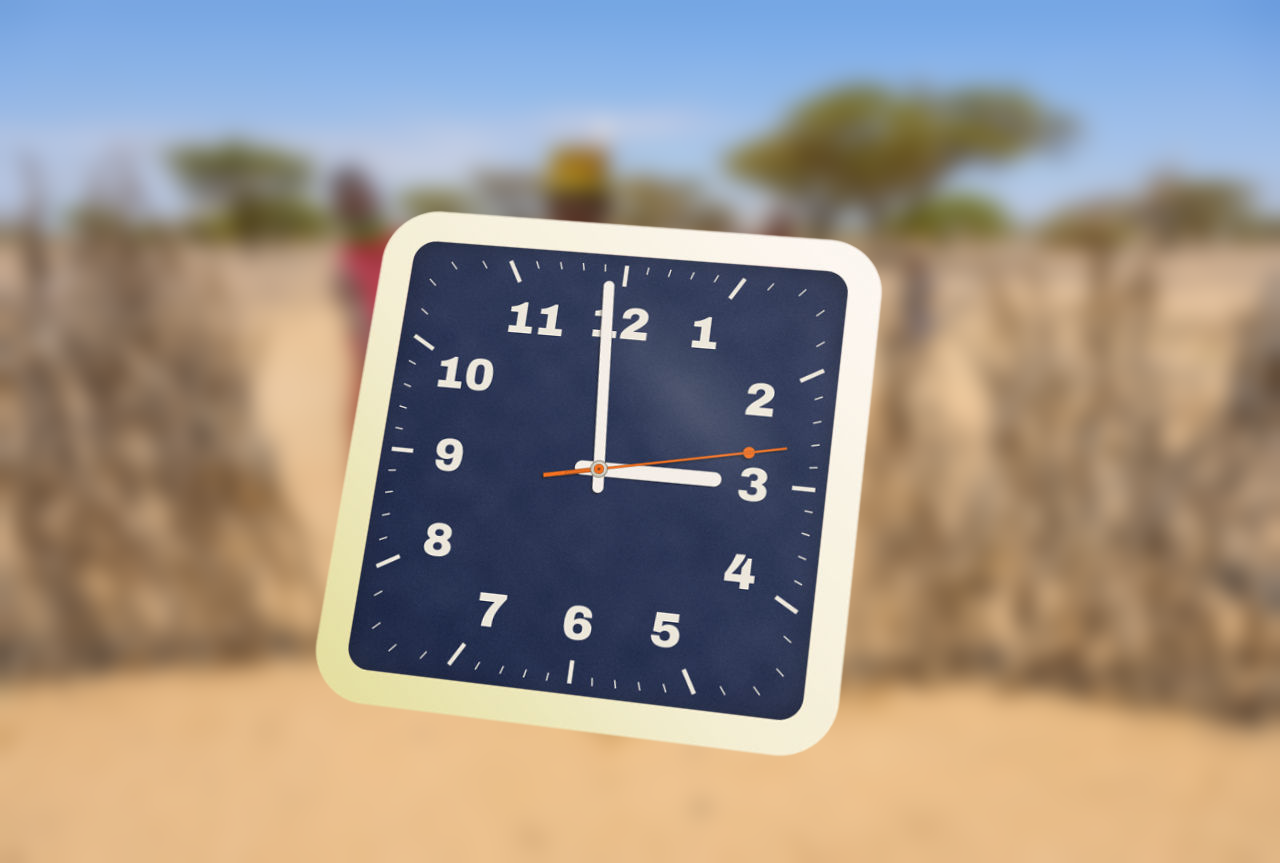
2.59.13
